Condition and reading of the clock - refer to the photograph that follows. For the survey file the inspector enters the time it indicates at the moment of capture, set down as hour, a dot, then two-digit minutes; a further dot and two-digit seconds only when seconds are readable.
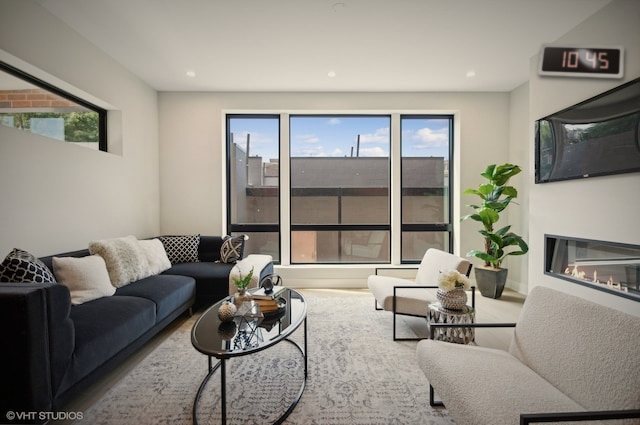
10.45
